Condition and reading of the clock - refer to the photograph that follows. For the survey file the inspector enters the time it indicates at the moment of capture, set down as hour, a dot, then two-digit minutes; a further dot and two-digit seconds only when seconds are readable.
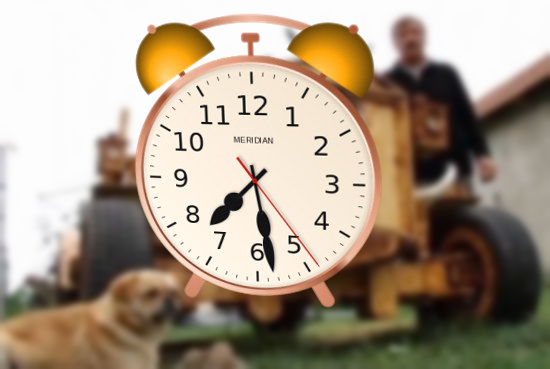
7.28.24
